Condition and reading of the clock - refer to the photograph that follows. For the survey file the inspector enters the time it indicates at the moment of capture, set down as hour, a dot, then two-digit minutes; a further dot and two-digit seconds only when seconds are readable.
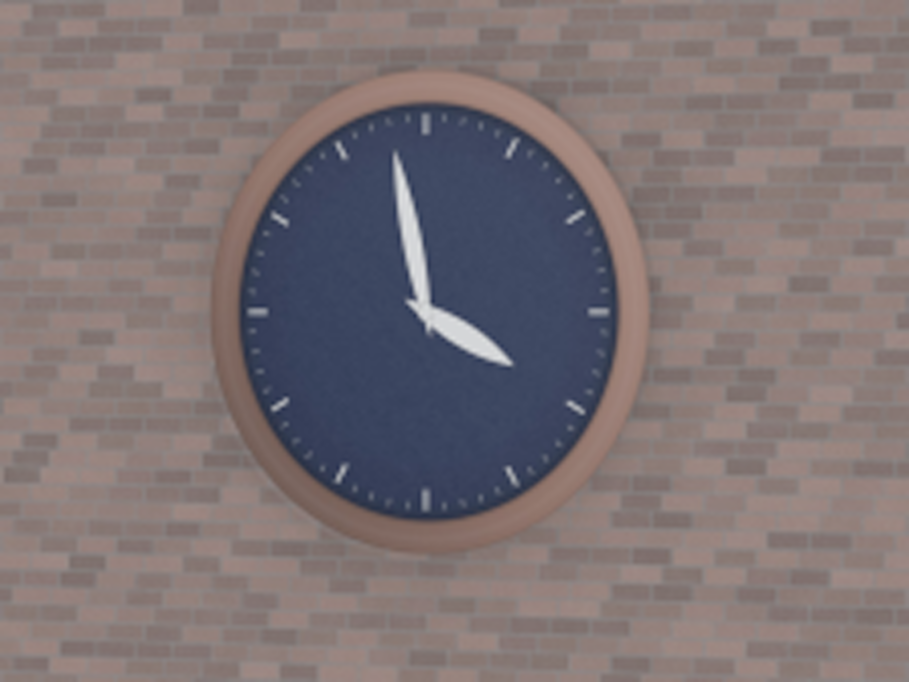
3.58
